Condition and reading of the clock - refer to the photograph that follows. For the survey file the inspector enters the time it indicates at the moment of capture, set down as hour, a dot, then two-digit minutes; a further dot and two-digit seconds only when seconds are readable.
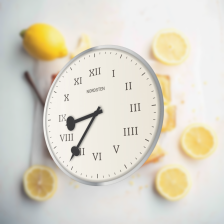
8.36
